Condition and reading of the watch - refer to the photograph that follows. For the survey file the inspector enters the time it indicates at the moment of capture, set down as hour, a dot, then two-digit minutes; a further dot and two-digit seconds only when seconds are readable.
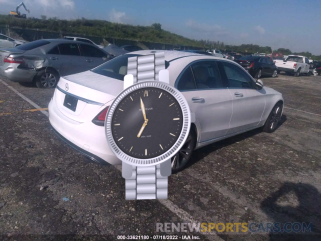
6.58
